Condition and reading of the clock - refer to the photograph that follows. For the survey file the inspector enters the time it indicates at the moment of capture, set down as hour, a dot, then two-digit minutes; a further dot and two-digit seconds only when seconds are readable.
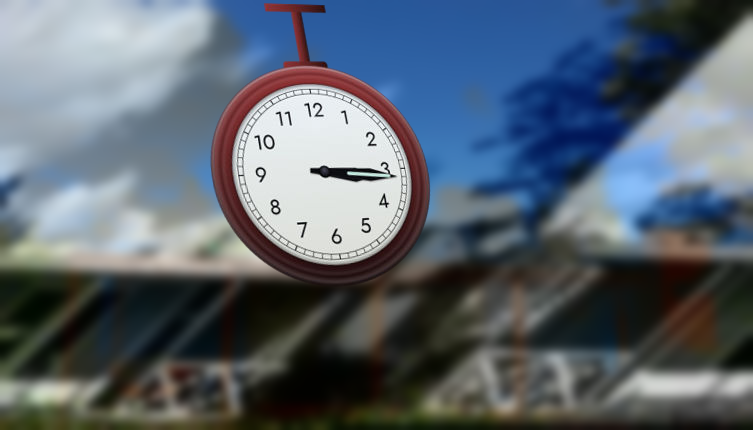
3.16
